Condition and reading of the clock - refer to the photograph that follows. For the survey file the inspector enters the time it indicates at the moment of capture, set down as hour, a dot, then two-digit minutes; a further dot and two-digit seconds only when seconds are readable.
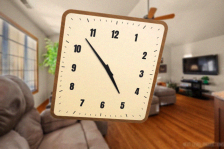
4.53
